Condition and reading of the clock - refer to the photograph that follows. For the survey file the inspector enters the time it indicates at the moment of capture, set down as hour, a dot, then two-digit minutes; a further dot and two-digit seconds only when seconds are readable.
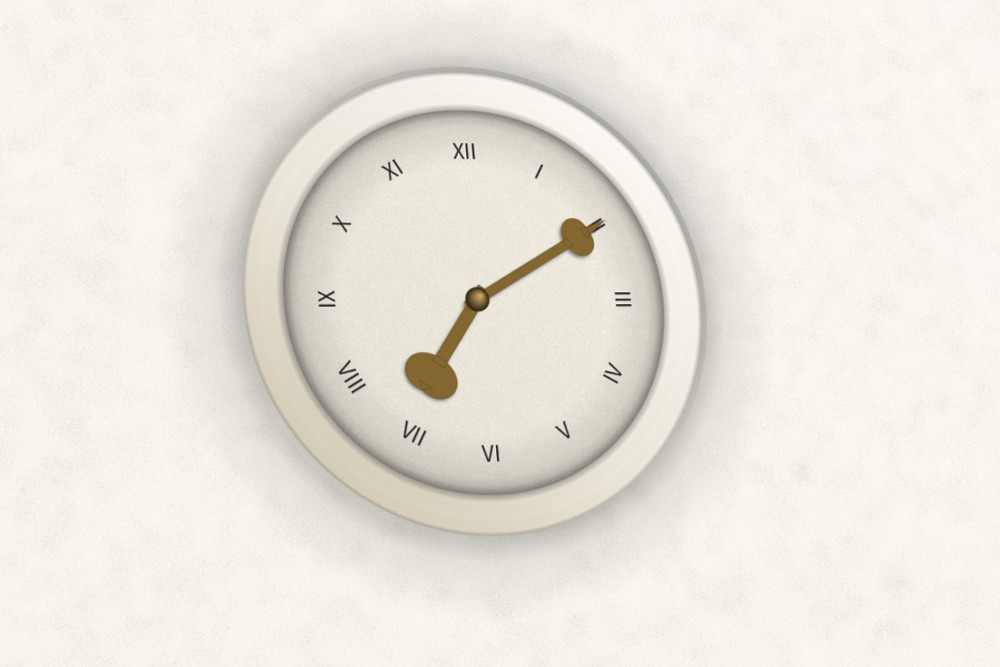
7.10
